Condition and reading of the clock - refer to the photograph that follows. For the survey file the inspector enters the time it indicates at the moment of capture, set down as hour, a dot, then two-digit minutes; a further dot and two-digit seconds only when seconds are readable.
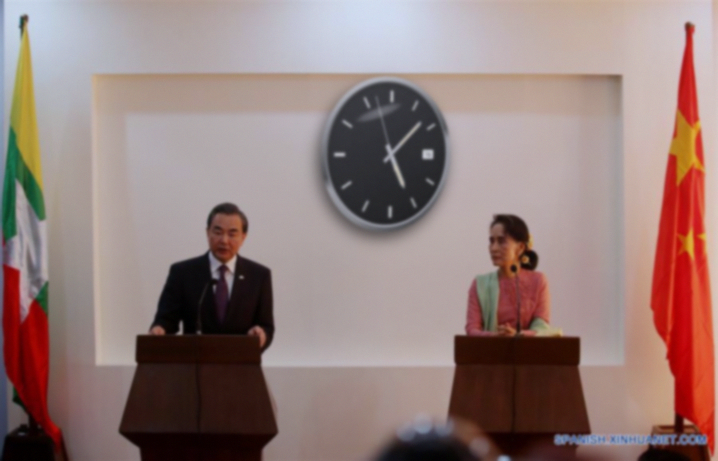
5.07.57
